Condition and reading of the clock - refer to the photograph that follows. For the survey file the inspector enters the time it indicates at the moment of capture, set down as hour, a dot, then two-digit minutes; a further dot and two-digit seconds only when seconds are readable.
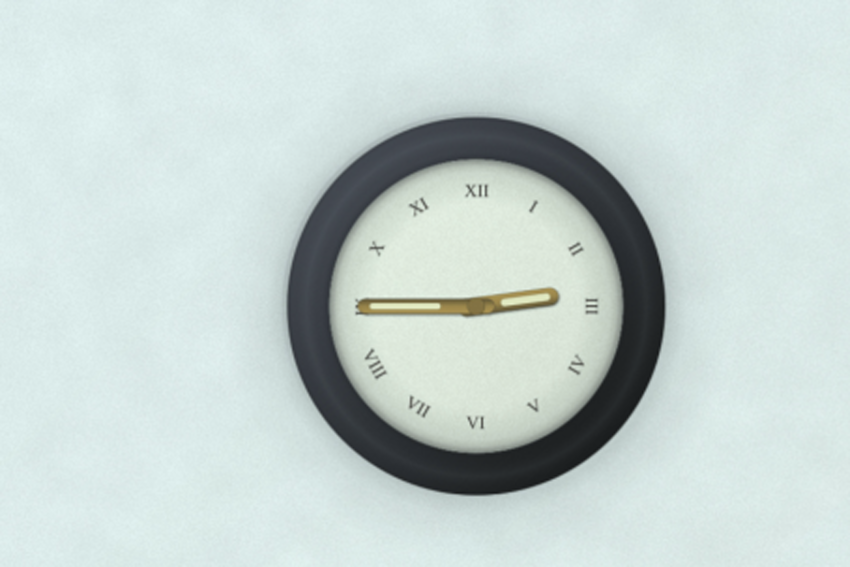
2.45
